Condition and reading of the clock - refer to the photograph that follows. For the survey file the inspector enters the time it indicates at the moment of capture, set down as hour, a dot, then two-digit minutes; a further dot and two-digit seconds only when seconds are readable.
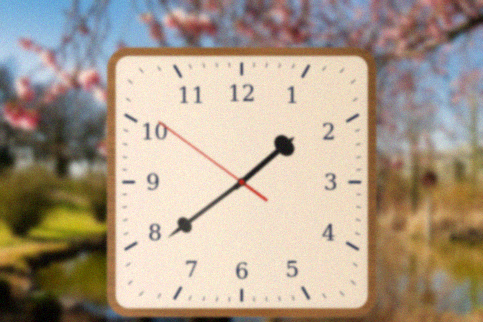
1.38.51
